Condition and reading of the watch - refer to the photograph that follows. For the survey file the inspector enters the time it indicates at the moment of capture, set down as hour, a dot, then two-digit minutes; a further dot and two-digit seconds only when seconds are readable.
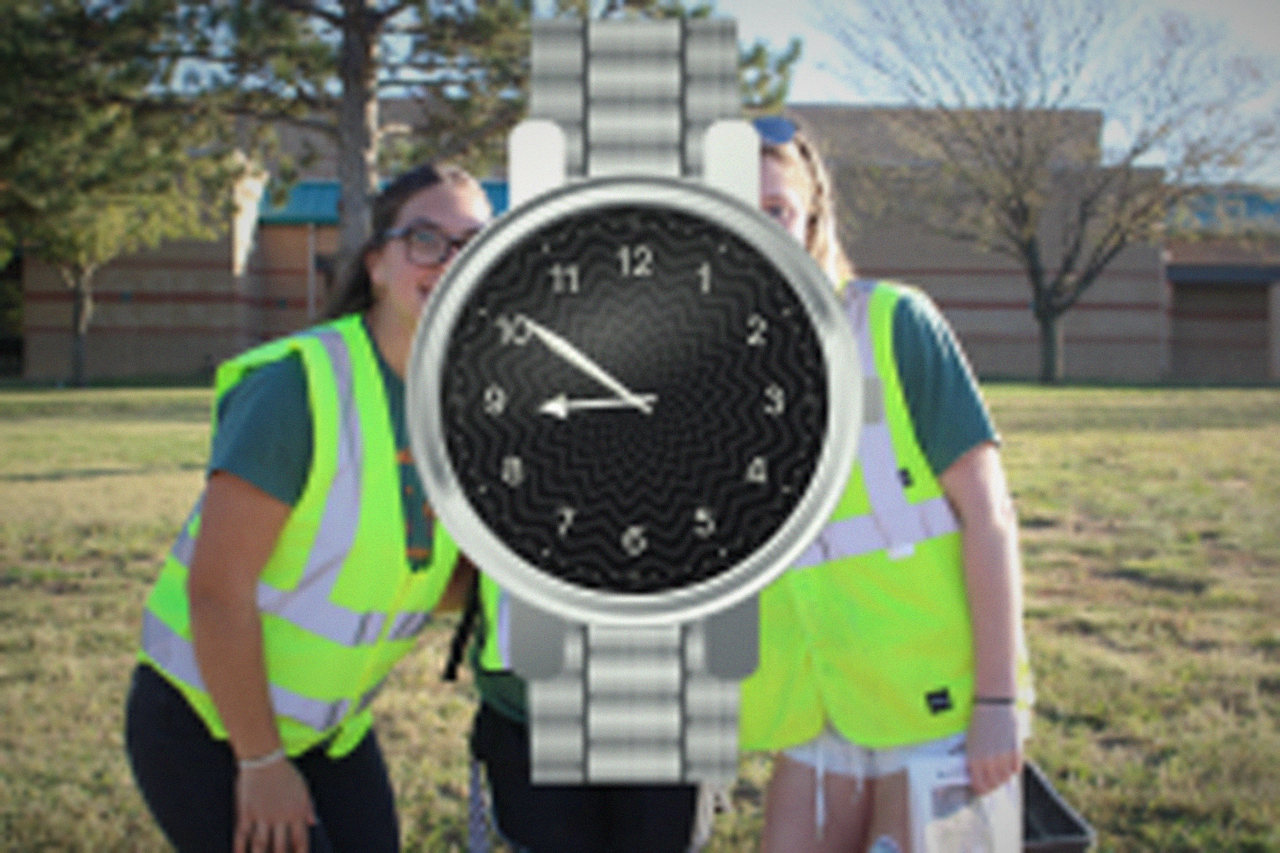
8.51
